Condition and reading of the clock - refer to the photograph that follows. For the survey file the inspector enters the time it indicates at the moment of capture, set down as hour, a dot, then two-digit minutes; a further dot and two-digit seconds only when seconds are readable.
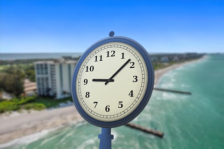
9.08
